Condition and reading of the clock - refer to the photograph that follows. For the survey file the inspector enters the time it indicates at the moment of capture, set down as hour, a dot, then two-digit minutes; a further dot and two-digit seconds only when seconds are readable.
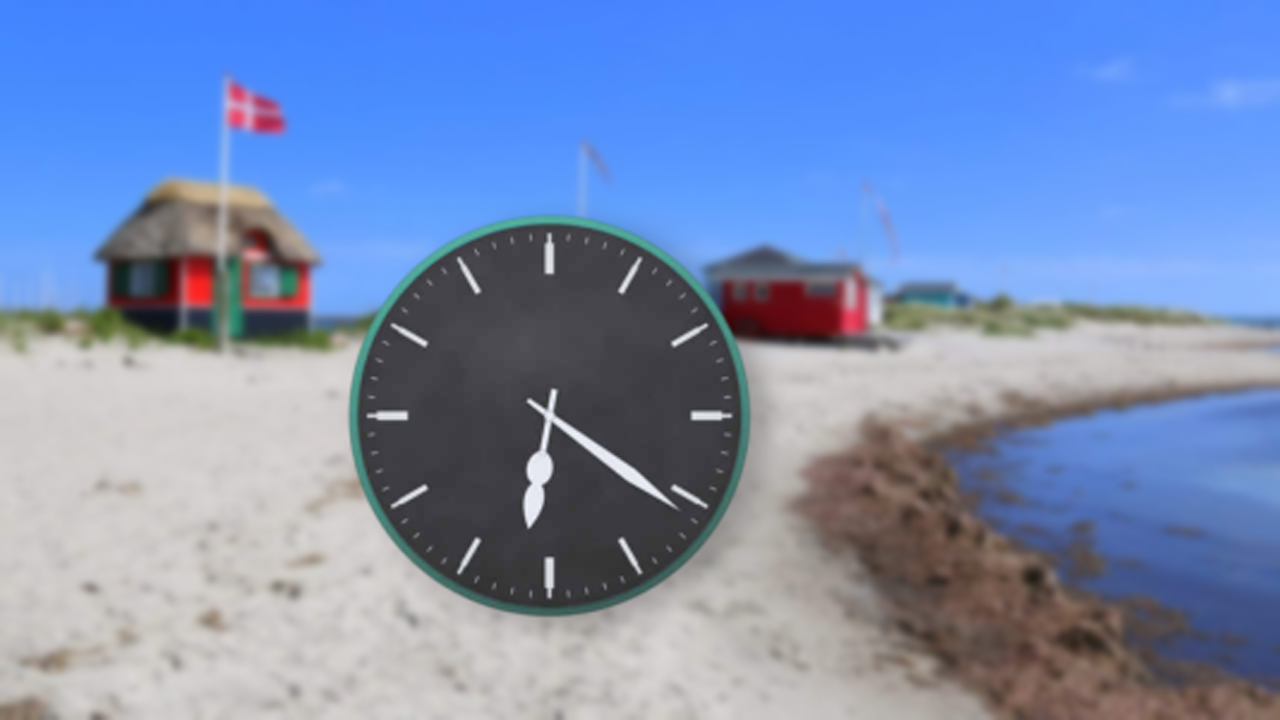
6.21
